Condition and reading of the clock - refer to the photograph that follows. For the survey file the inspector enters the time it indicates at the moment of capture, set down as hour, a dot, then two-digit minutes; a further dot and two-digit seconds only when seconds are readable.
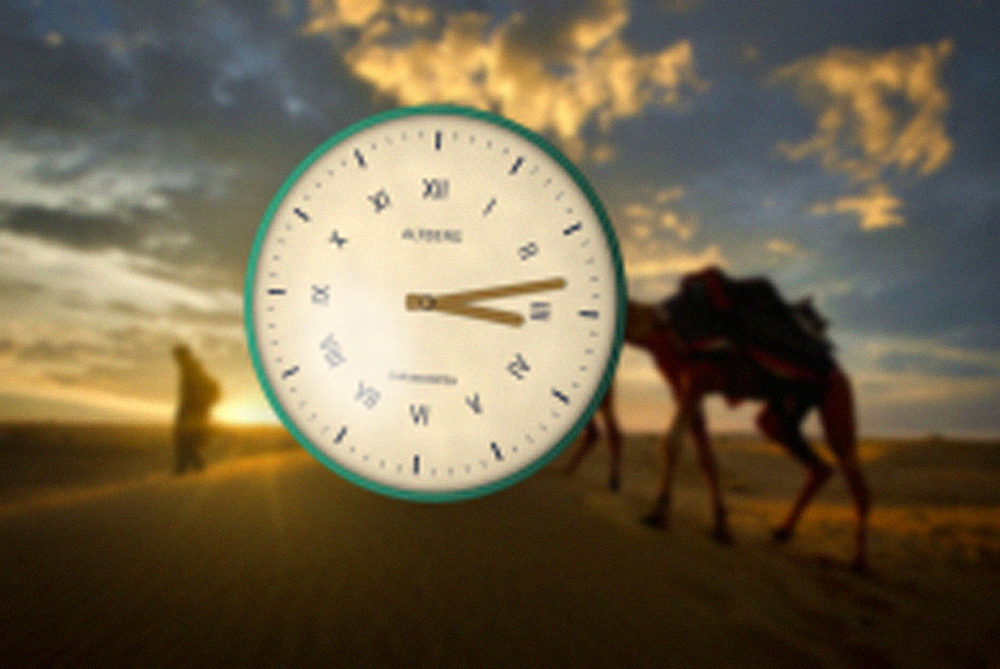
3.13
